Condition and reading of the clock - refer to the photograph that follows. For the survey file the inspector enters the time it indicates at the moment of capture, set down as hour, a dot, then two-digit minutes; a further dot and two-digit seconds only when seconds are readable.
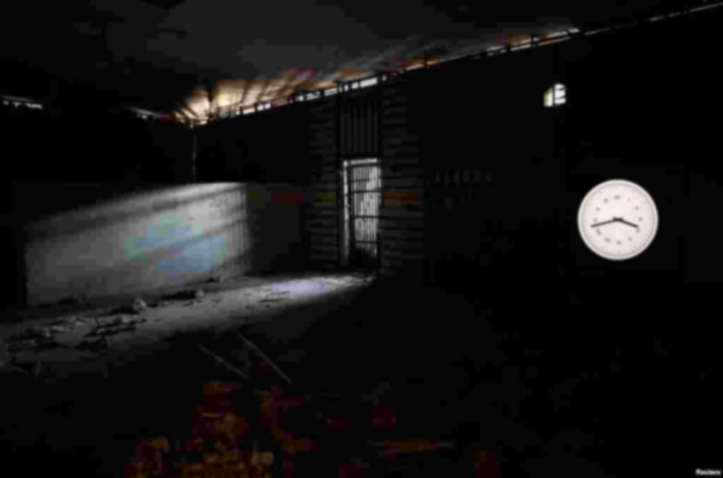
3.43
